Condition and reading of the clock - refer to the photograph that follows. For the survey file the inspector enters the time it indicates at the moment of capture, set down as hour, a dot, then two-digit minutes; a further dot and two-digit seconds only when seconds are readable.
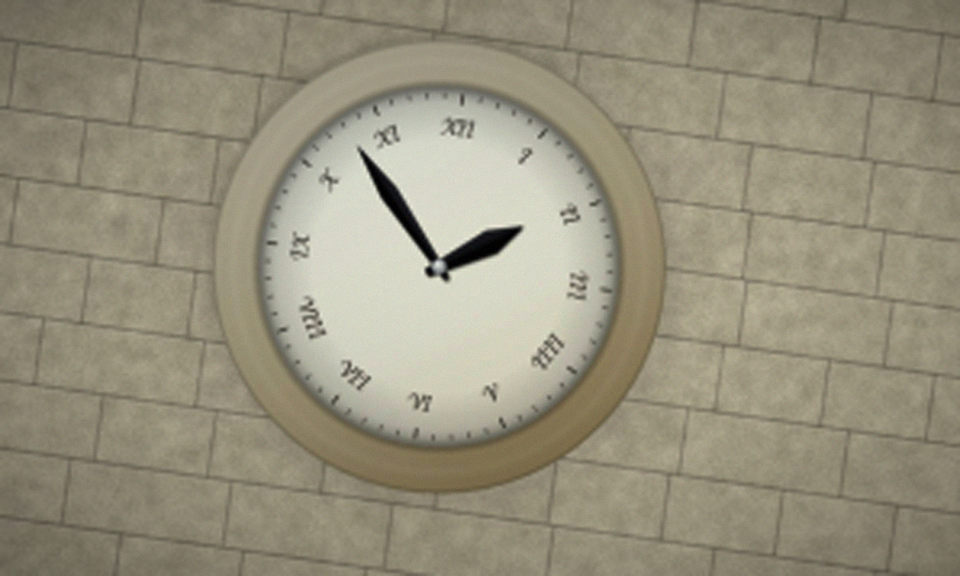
1.53
